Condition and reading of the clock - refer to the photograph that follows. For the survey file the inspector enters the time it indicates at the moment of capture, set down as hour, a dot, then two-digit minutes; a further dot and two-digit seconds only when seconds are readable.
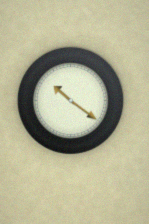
10.21
